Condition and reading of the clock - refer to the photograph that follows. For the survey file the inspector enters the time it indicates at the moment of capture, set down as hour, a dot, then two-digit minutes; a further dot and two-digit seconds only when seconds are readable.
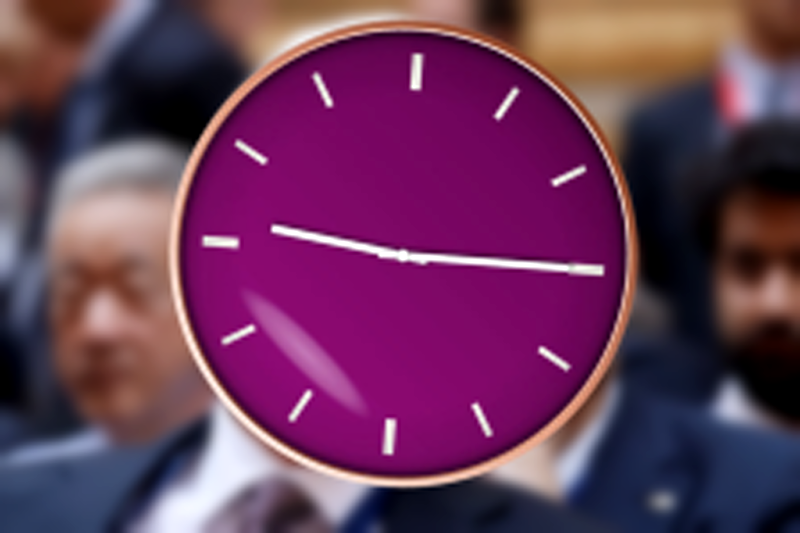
9.15
